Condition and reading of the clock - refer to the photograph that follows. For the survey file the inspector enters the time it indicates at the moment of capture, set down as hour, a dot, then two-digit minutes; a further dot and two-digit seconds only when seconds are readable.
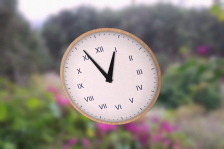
12.56
